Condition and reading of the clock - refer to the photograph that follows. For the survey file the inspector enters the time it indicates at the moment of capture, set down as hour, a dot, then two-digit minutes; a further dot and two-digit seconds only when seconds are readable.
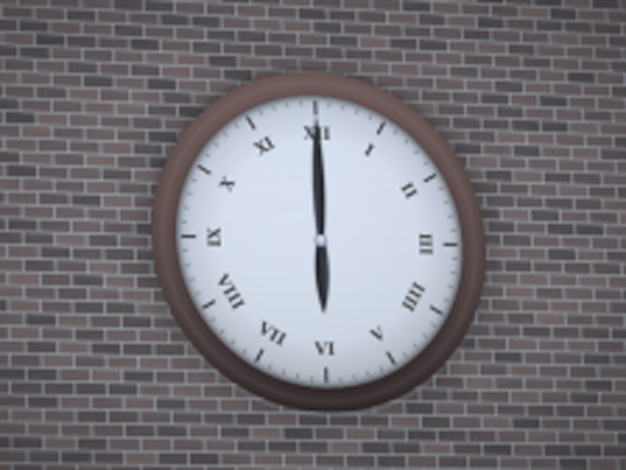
6.00
